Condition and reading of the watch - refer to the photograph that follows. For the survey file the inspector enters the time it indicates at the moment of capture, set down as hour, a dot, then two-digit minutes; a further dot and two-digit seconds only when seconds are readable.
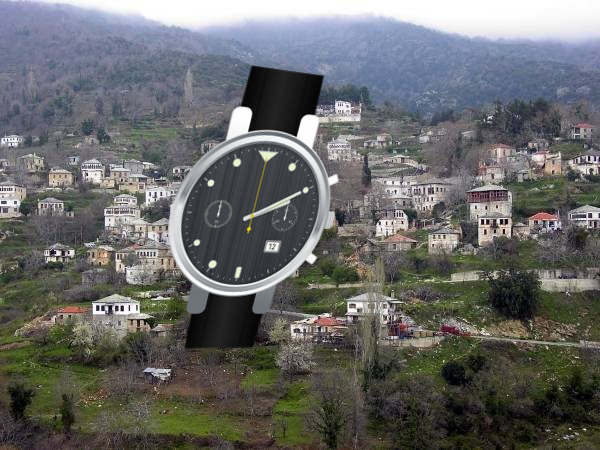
2.10
